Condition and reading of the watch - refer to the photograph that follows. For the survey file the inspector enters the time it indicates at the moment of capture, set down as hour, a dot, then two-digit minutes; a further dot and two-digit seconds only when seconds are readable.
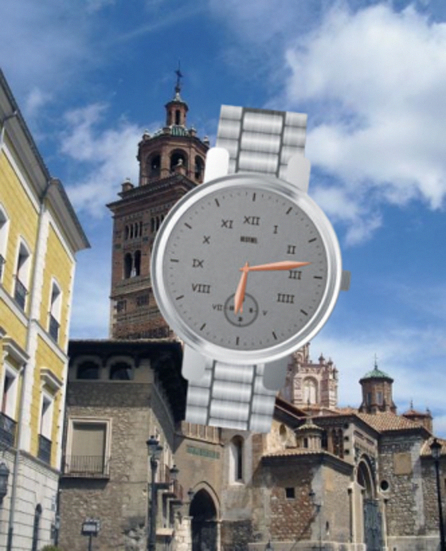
6.13
